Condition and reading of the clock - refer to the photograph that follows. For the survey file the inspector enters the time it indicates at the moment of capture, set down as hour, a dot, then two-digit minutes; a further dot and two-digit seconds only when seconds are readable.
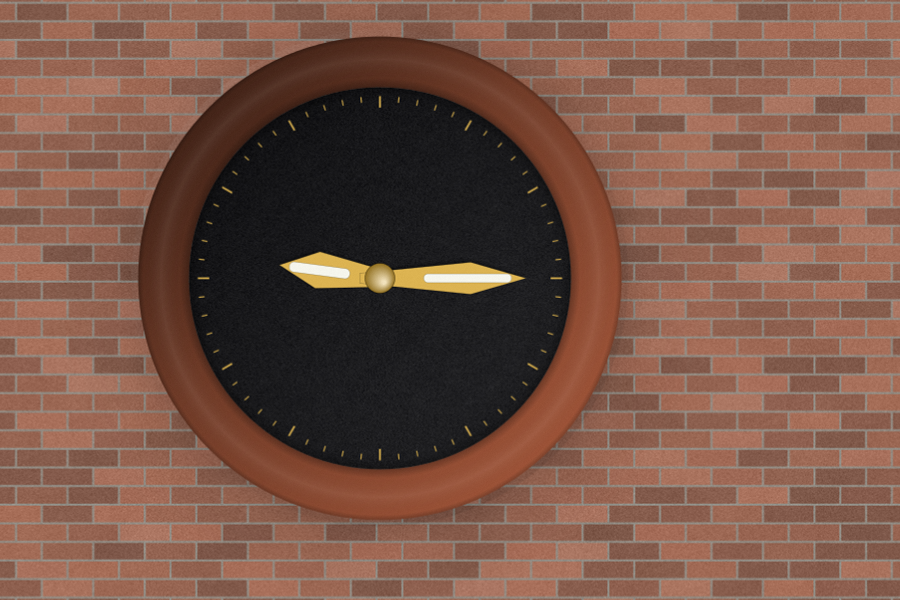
9.15
